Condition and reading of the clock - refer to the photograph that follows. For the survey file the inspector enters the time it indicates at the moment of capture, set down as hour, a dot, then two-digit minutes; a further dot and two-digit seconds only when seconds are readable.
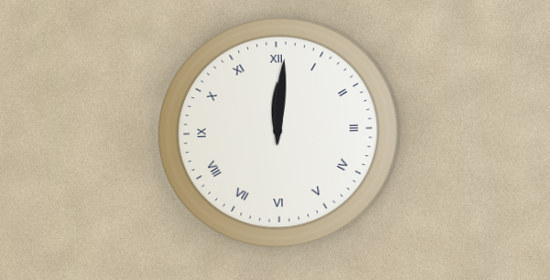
12.01
